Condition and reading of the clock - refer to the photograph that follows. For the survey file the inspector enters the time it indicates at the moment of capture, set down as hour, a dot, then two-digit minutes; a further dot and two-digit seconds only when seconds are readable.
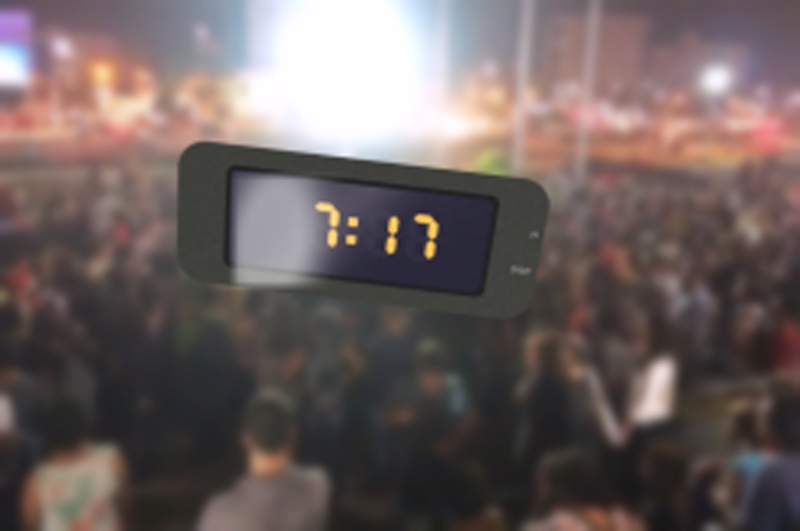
7.17
